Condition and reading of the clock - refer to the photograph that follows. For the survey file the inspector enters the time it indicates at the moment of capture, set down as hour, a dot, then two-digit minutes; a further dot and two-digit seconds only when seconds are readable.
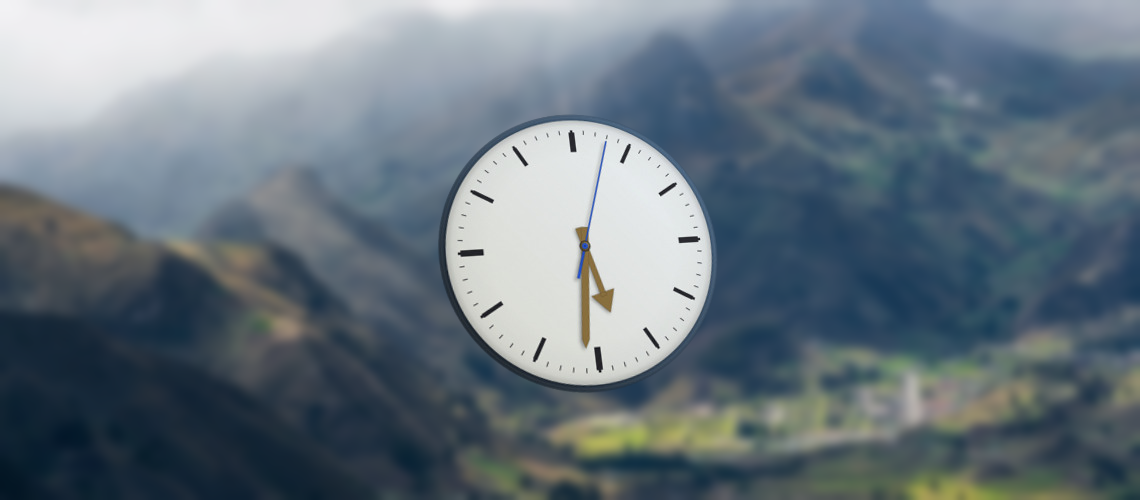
5.31.03
